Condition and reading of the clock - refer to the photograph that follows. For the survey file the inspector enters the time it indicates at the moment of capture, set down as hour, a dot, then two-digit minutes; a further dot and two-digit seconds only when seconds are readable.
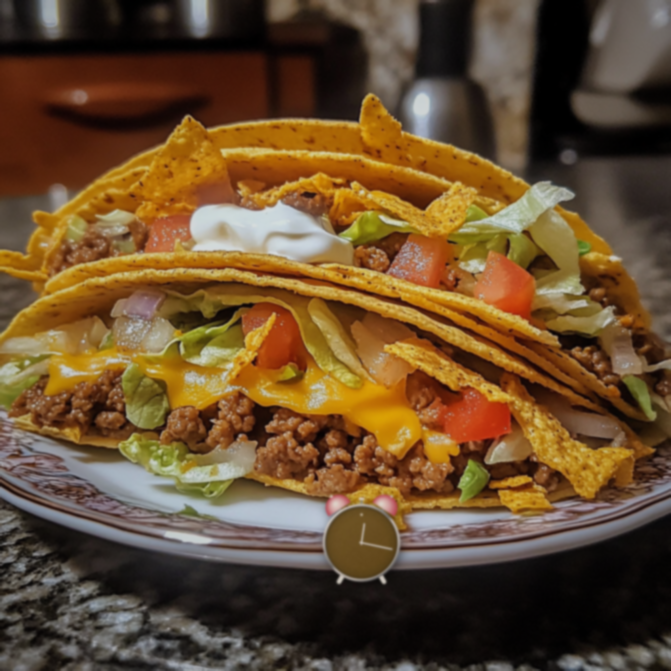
12.17
